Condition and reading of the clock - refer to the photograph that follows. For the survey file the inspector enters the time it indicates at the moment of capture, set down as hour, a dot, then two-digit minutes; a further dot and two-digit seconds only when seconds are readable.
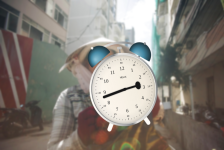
2.43
